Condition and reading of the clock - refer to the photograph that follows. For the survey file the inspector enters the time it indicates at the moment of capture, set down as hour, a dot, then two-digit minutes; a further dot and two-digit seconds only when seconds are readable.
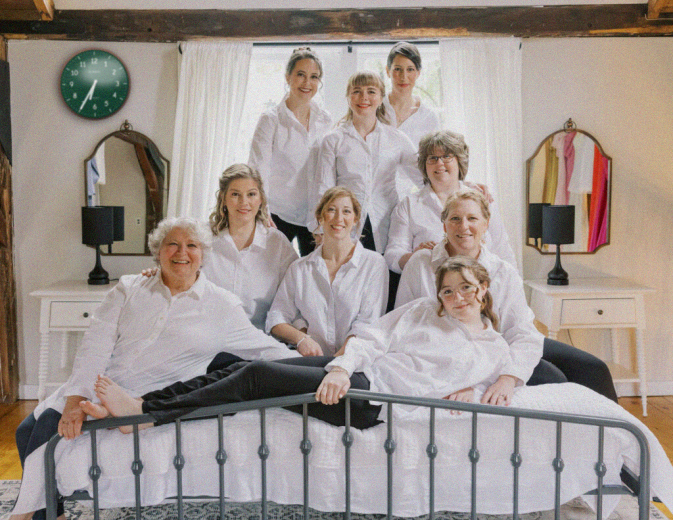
6.35
